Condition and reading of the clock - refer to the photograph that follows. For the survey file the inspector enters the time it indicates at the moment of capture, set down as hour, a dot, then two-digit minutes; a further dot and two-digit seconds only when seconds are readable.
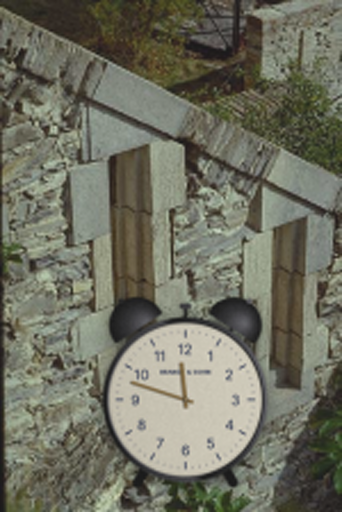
11.48
